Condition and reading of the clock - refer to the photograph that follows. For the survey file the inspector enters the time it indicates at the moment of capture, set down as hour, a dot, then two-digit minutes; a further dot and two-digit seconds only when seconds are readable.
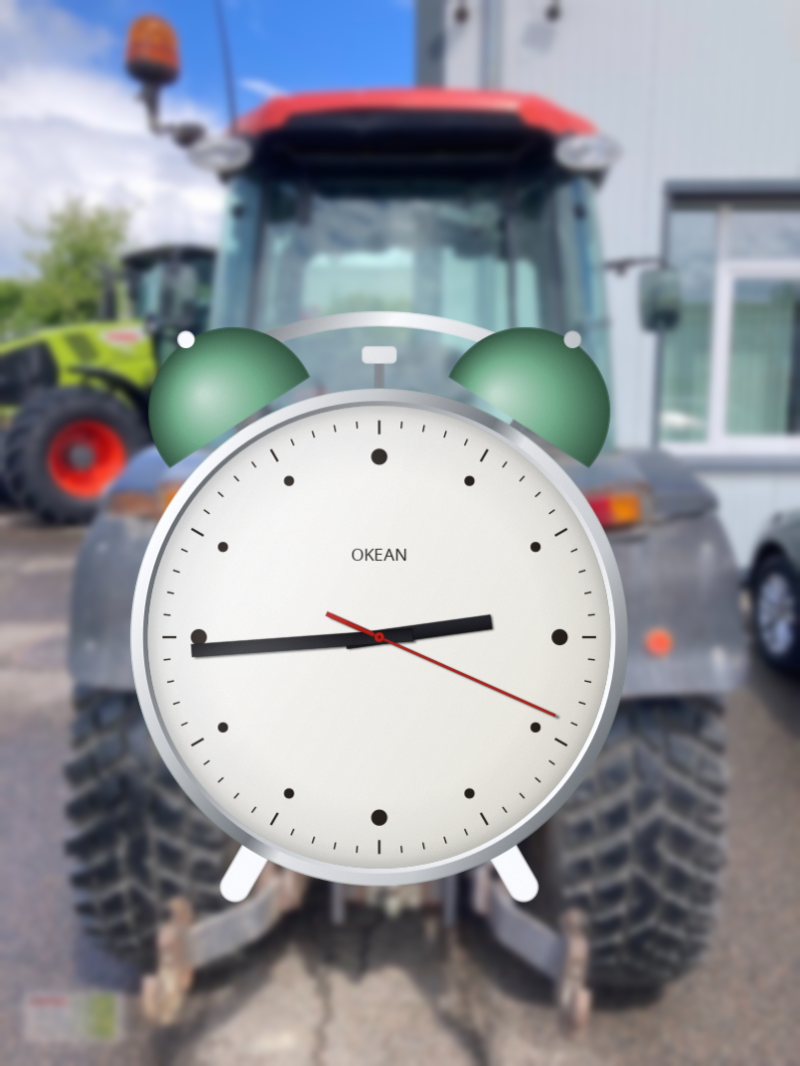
2.44.19
